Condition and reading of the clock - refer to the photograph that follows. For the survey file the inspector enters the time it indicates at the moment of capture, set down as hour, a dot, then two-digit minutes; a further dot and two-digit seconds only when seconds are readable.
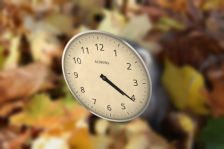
4.21
